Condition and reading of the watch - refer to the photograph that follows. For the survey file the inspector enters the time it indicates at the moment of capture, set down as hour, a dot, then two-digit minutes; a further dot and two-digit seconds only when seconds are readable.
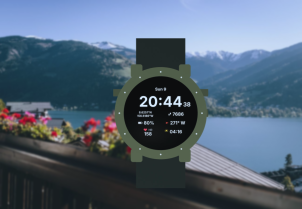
20.44
